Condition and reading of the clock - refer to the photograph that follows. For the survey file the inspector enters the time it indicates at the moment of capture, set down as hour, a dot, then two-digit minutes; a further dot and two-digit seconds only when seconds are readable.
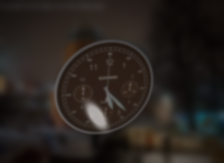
5.23
